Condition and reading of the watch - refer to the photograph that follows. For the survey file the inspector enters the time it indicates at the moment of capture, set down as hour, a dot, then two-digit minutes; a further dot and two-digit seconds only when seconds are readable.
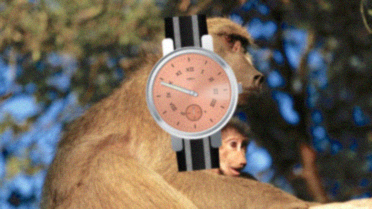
9.49
